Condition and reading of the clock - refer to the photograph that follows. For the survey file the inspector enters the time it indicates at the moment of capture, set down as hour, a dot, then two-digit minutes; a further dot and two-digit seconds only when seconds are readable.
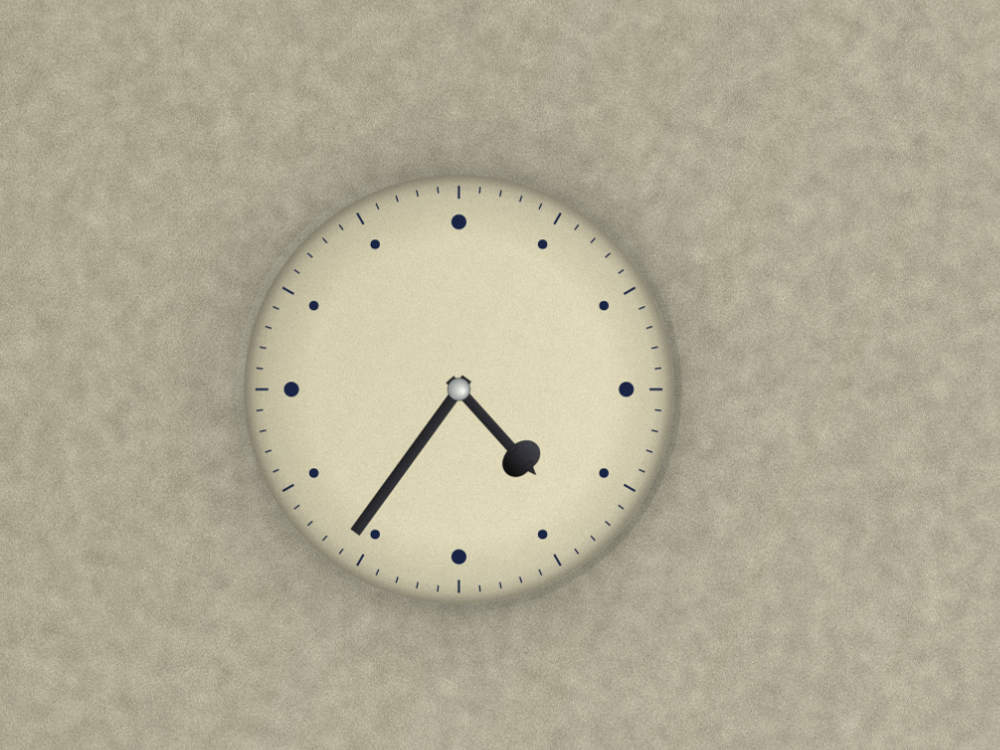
4.36
